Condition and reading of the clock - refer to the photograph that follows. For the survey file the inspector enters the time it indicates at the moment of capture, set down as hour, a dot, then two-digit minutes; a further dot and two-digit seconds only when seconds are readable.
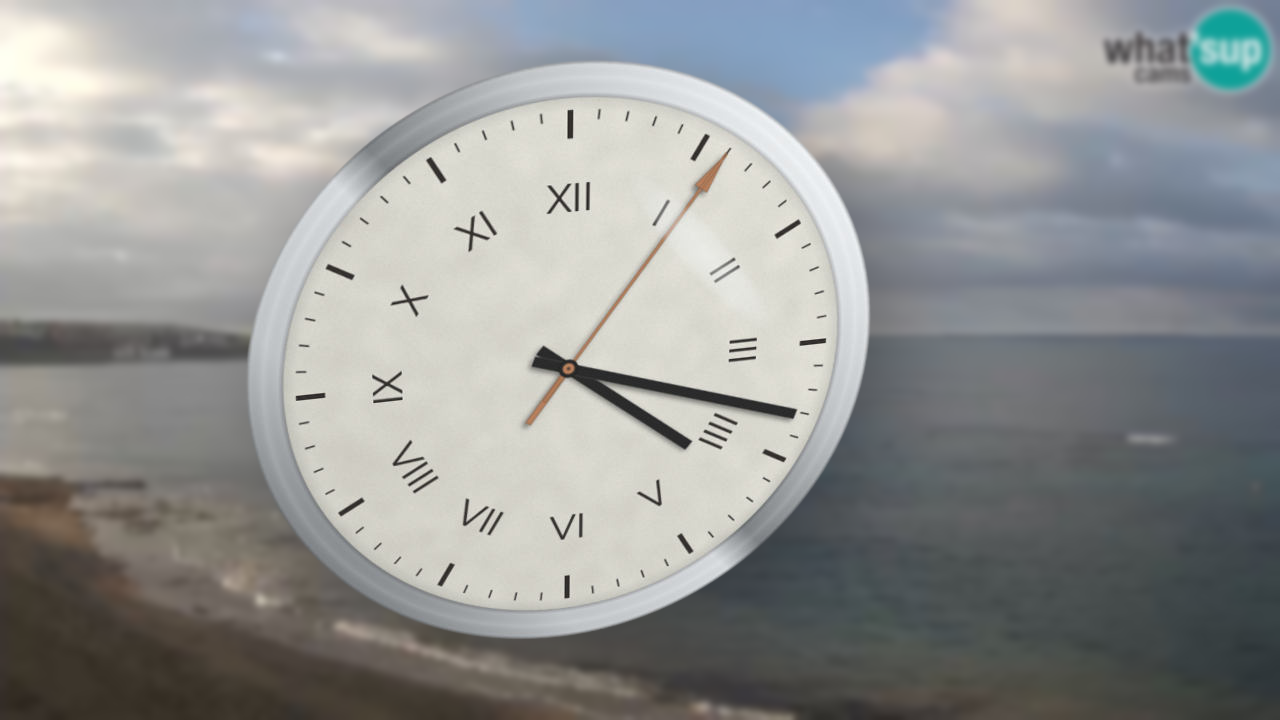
4.18.06
